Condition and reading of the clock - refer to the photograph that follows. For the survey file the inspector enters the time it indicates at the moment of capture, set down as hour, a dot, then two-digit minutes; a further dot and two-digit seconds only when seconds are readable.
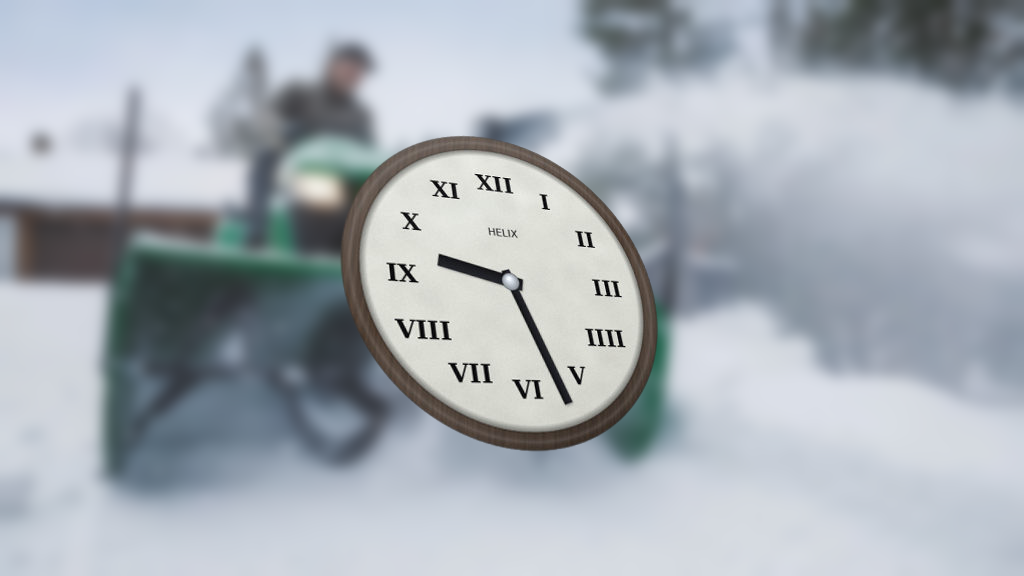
9.27
